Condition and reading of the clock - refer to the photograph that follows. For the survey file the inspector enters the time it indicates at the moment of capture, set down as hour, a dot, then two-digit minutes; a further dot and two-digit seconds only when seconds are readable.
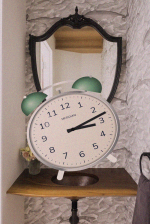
3.13
